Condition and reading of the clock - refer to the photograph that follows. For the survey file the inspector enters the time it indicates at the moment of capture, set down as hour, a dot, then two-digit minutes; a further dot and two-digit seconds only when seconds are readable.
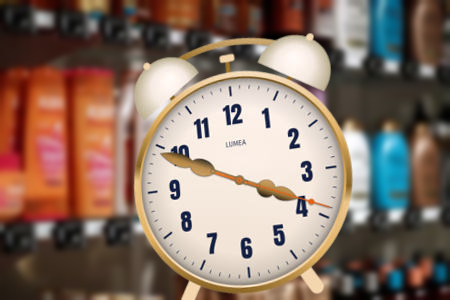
3.49.19
